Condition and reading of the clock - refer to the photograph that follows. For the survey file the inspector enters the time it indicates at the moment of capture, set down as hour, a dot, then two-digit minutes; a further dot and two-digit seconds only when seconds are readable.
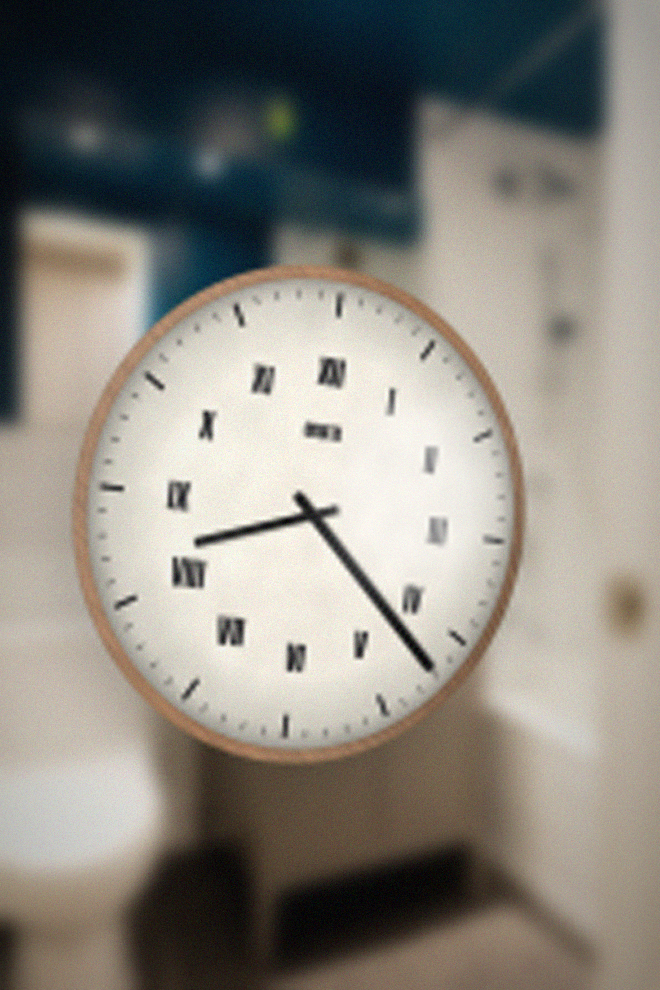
8.22
